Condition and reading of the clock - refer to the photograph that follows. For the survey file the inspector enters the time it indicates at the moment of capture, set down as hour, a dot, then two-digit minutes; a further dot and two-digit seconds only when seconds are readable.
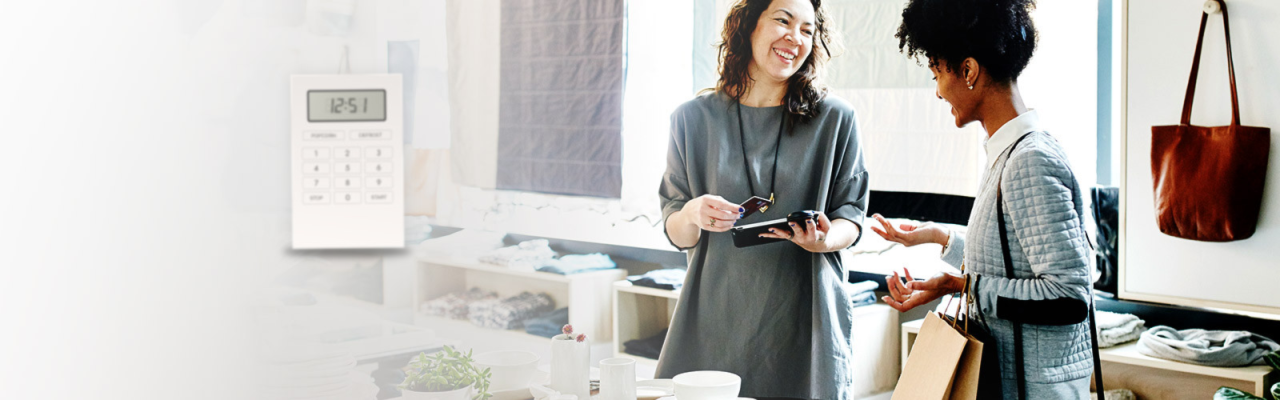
12.51
